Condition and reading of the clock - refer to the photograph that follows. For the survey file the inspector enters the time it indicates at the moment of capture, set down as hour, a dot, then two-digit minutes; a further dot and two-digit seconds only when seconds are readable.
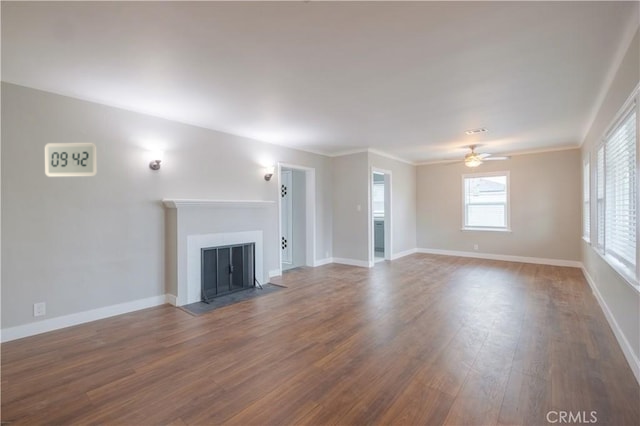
9.42
